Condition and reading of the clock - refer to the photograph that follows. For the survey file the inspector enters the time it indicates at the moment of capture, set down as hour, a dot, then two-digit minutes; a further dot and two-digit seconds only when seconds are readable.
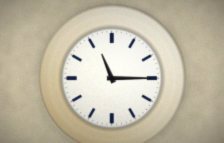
11.15
